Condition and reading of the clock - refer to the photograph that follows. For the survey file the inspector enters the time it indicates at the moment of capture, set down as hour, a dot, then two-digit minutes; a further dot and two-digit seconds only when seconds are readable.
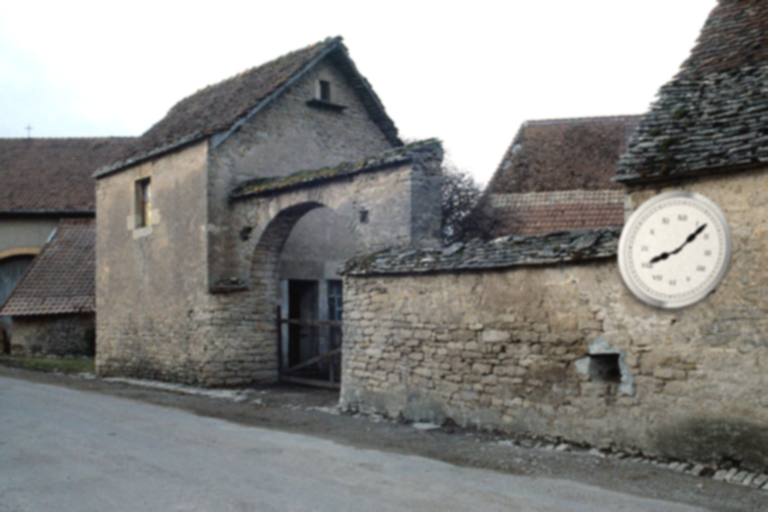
8.07
